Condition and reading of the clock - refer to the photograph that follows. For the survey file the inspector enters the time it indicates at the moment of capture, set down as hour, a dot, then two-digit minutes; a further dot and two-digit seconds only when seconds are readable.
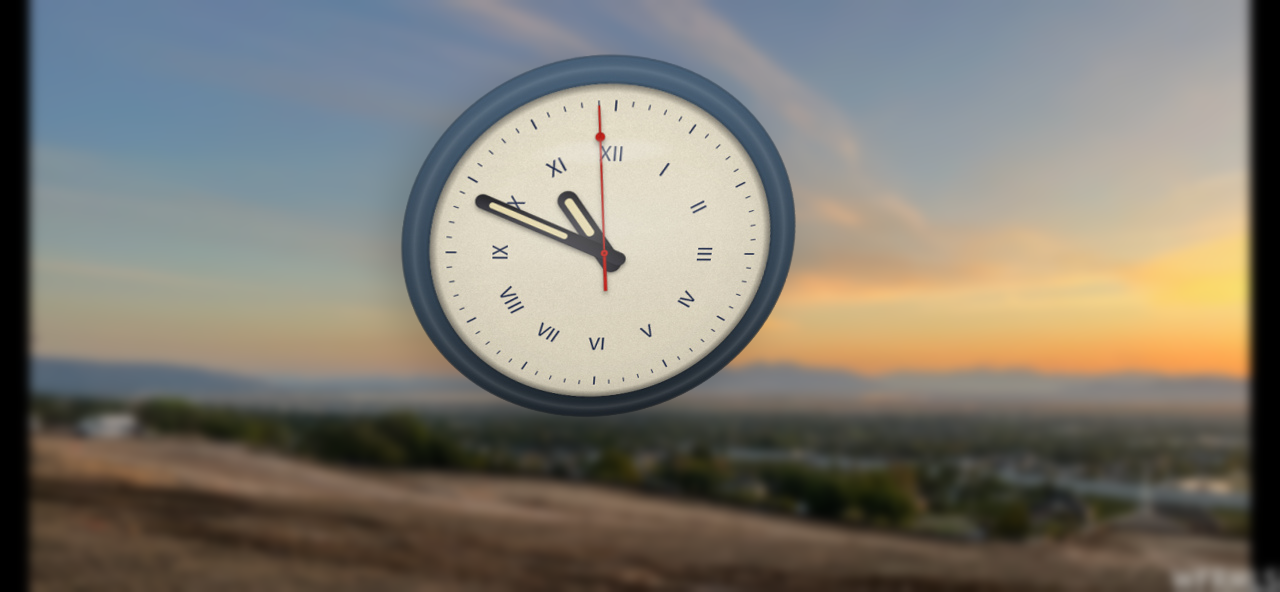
10.48.59
